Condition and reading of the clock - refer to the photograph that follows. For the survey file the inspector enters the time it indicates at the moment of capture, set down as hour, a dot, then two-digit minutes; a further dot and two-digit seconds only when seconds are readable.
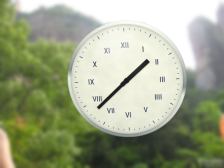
1.38
